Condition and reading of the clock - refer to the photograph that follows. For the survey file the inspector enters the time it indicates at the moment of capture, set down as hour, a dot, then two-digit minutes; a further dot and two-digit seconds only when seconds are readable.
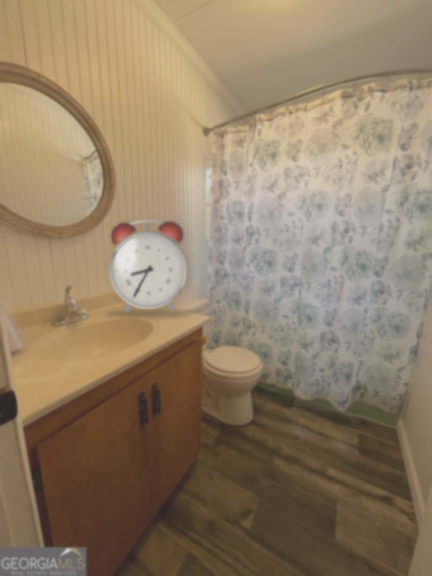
8.35
